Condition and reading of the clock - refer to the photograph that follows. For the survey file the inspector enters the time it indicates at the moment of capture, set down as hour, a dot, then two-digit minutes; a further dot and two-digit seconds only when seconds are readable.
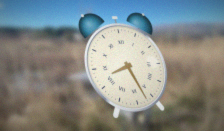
8.27
